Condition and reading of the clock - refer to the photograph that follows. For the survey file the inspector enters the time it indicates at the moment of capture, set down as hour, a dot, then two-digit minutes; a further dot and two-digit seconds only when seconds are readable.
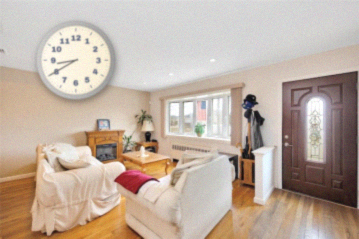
8.40
